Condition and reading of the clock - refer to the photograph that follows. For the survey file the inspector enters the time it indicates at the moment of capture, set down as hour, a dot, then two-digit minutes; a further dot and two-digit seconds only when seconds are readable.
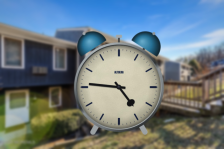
4.46
